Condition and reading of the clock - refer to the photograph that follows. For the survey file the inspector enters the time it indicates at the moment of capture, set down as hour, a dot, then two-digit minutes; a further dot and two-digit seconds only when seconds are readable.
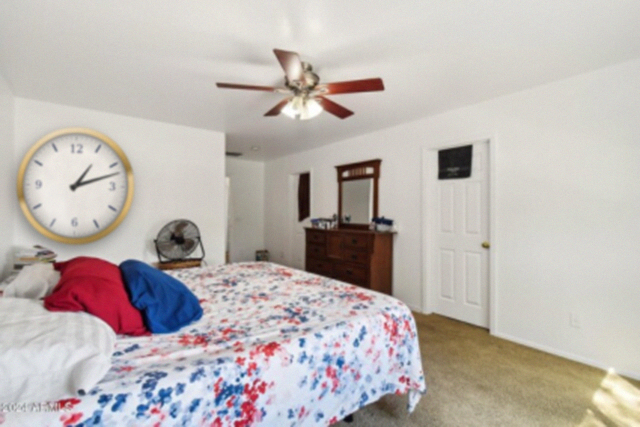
1.12
